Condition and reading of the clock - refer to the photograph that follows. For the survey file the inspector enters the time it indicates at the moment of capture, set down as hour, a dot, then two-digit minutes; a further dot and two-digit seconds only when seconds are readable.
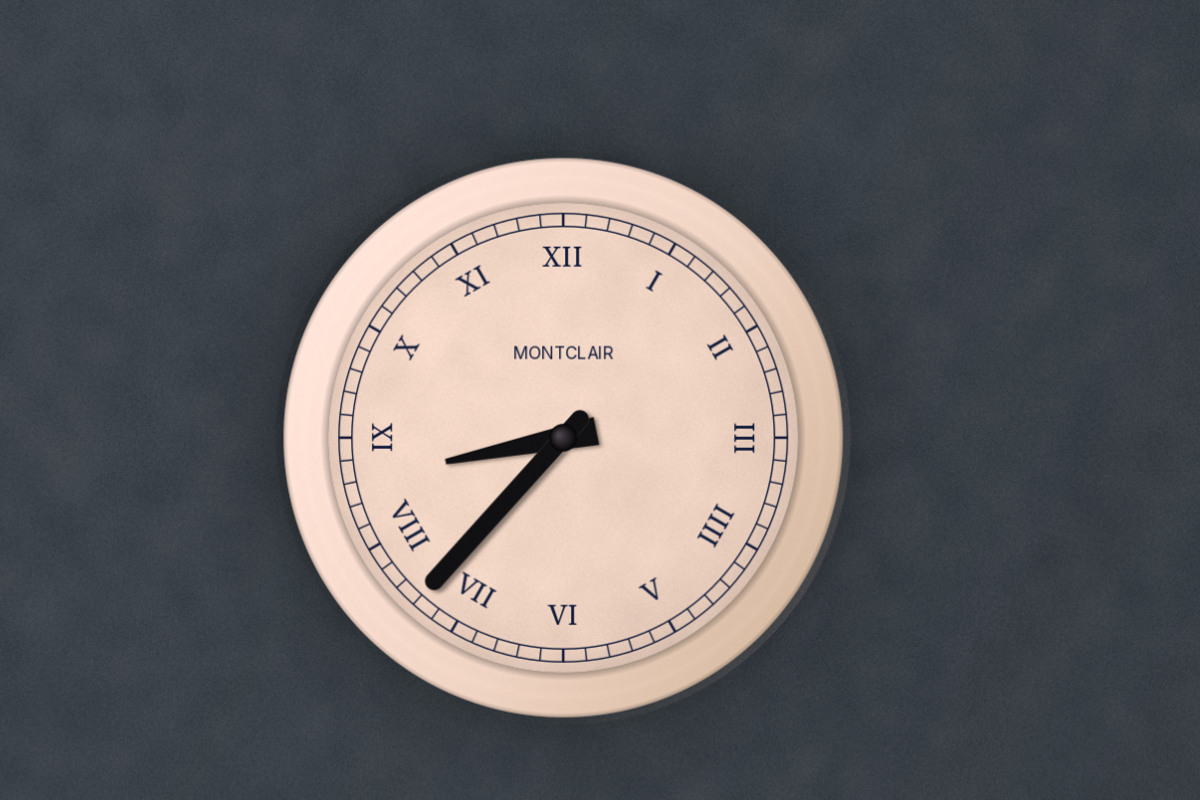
8.37
